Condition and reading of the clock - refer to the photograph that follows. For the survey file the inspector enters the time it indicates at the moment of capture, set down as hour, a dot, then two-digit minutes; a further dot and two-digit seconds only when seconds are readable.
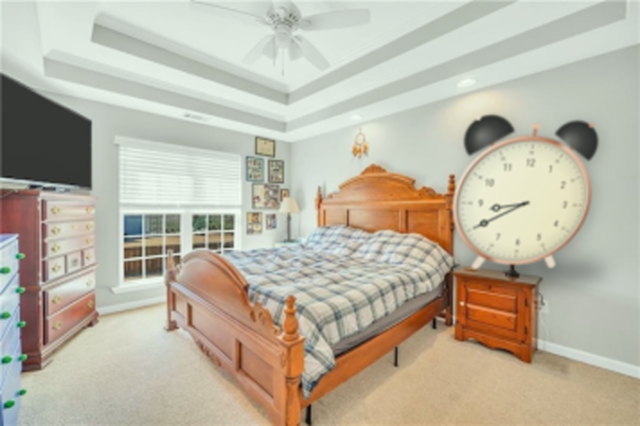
8.40
